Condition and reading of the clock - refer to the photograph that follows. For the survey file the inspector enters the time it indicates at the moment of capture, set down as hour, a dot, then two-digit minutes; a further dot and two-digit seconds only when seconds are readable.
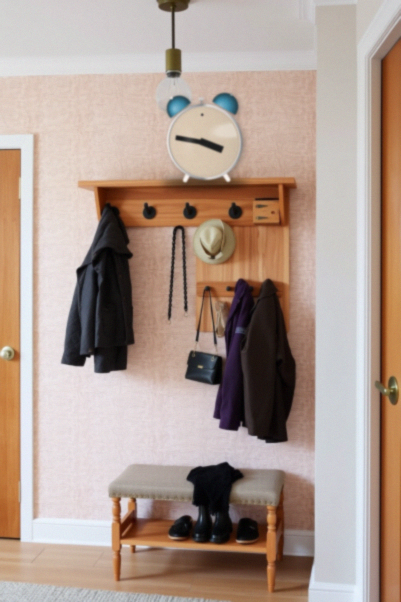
3.47
